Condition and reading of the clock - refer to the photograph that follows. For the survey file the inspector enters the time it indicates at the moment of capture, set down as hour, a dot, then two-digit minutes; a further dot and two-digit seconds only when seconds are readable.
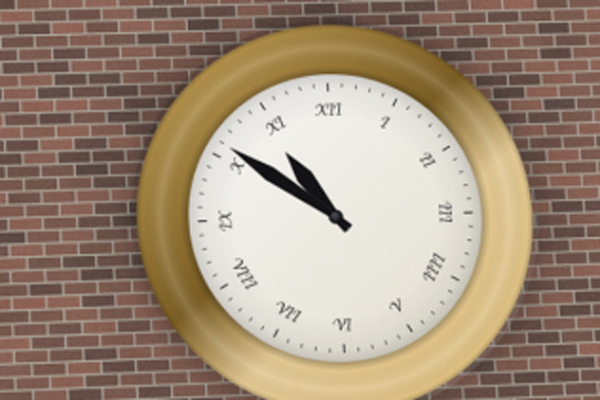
10.51
